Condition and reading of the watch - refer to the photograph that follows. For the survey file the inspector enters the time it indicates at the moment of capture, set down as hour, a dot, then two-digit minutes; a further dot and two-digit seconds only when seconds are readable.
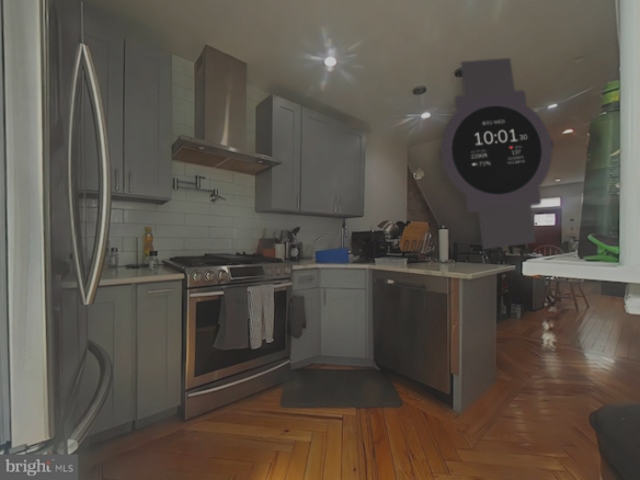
10.01
